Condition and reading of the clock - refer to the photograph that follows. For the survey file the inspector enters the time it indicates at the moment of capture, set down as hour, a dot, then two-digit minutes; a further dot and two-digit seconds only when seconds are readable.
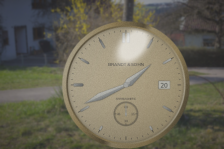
1.41
